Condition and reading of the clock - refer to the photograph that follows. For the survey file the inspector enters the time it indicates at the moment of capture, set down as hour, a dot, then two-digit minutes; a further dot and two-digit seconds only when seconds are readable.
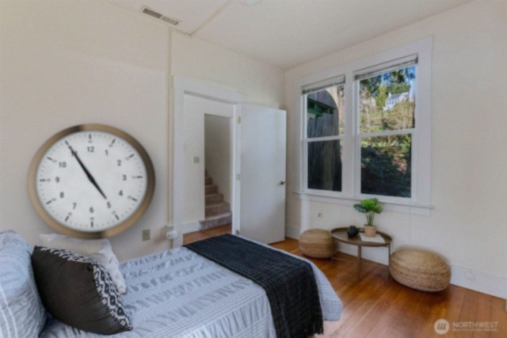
4.55
